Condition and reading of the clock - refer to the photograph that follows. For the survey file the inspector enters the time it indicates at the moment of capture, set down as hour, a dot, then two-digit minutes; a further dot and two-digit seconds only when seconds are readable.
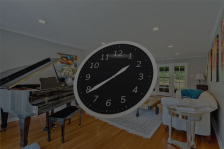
1.39
